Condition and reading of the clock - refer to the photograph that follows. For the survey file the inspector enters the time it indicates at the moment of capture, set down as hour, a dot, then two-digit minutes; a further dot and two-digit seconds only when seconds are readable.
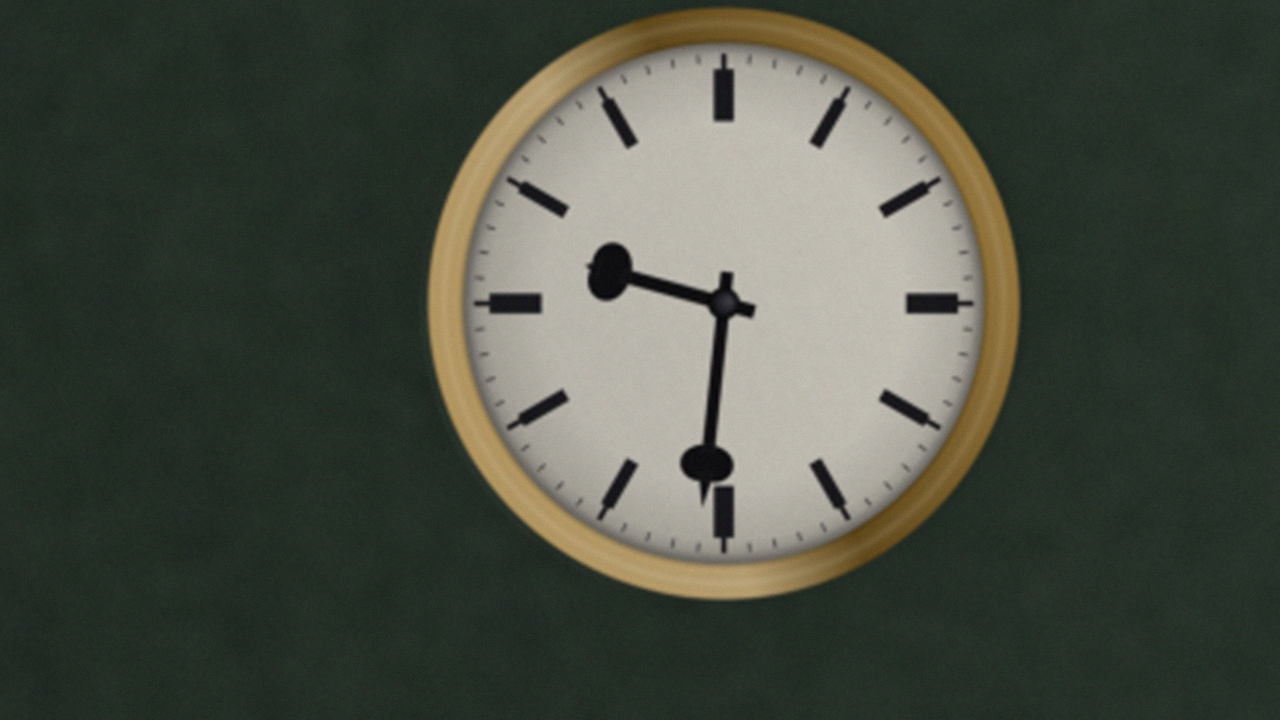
9.31
